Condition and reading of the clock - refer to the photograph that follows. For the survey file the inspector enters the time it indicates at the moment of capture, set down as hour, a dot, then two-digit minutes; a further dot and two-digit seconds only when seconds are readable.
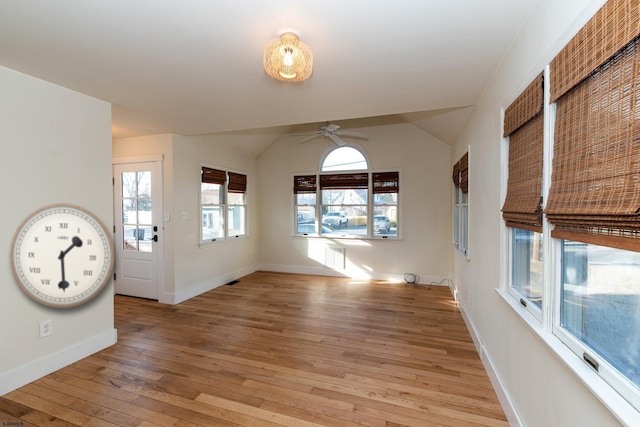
1.29
